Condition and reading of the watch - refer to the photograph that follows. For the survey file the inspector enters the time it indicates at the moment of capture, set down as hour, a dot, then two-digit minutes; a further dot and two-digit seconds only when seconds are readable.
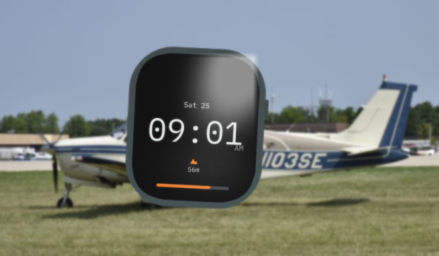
9.01
